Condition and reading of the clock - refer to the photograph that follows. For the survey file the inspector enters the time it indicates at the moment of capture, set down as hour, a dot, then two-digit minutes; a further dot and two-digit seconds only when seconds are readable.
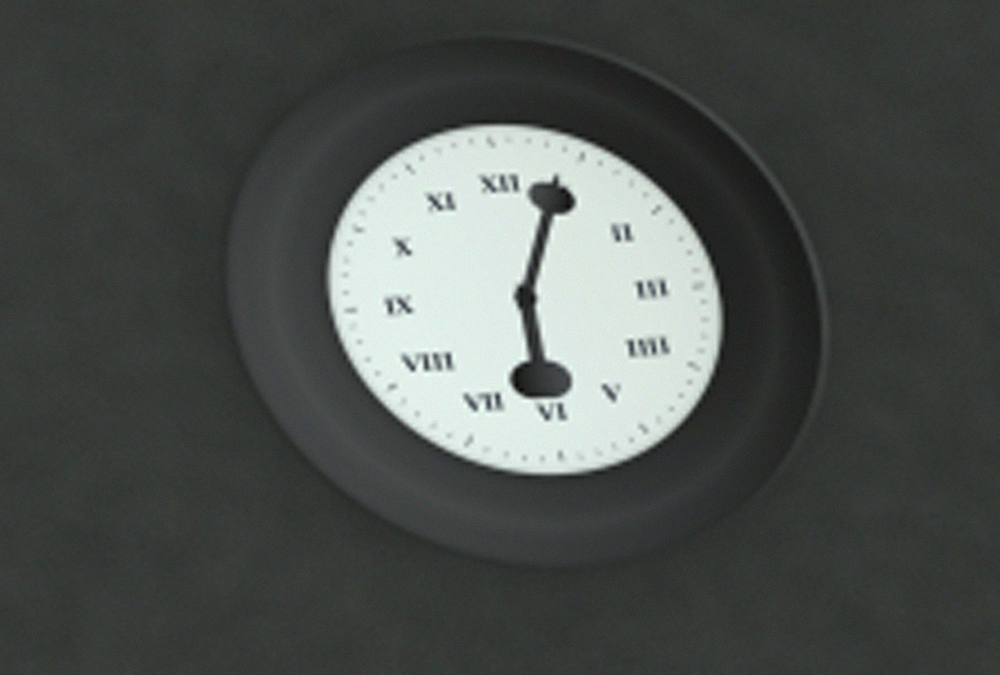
6.04
